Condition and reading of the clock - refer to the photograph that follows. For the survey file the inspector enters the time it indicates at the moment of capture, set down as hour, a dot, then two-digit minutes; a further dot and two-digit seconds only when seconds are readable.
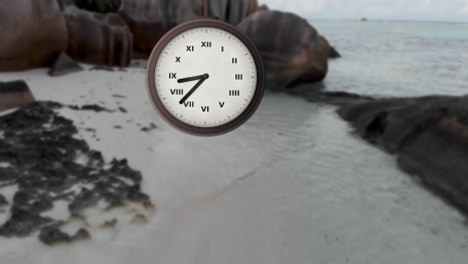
8.37
